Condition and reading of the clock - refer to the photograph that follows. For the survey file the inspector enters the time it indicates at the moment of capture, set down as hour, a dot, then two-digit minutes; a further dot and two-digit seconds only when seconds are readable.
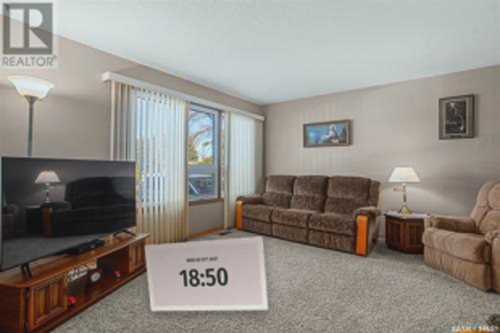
18.50
